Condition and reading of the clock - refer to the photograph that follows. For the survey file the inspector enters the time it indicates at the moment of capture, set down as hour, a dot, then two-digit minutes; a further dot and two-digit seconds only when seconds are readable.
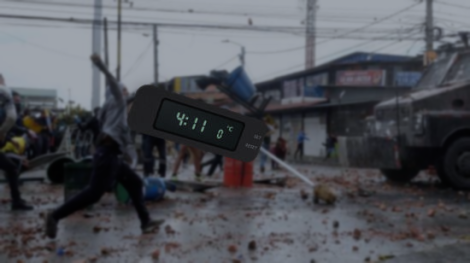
4.11
